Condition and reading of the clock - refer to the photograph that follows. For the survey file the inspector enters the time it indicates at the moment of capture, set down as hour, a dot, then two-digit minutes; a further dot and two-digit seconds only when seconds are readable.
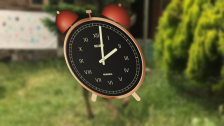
2.02
